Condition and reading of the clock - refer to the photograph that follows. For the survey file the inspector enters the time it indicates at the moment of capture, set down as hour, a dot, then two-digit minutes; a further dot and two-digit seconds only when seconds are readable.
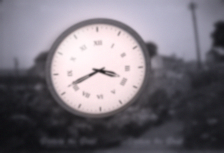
3.41
